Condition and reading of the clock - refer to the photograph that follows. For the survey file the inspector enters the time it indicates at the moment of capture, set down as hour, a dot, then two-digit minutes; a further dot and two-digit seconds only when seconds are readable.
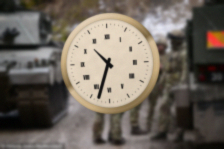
10.33
